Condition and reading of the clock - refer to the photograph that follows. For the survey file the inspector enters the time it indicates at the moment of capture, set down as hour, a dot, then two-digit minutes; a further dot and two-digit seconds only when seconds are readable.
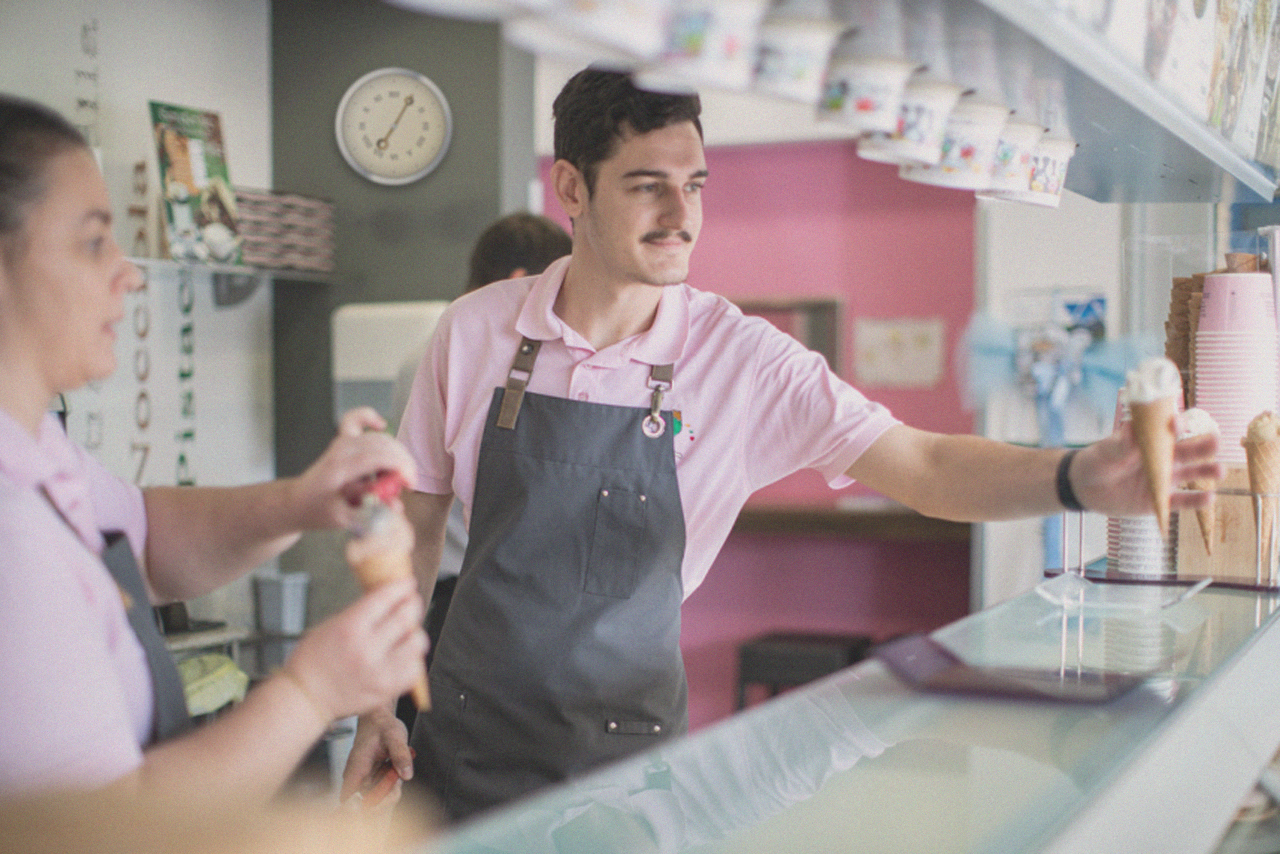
7.05
